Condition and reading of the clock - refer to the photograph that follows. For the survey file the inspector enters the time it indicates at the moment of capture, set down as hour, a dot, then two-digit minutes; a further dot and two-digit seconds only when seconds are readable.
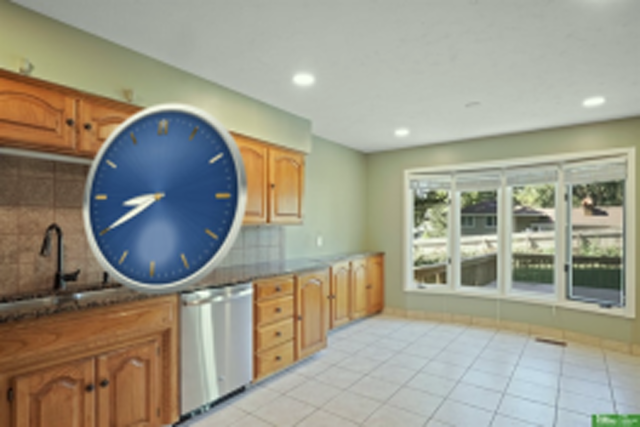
8.40
